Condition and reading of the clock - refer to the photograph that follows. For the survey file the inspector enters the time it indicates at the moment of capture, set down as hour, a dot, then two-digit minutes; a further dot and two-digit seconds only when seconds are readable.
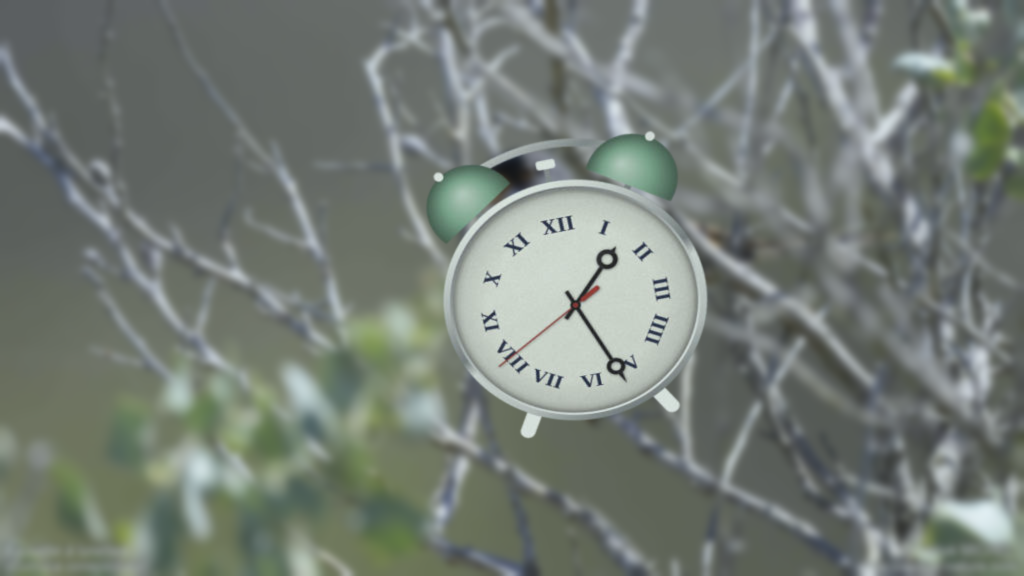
1.26.40
